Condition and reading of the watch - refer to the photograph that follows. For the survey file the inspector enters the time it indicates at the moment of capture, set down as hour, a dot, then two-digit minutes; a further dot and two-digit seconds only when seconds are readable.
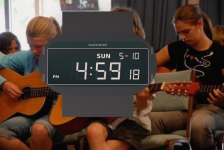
4.59.18
